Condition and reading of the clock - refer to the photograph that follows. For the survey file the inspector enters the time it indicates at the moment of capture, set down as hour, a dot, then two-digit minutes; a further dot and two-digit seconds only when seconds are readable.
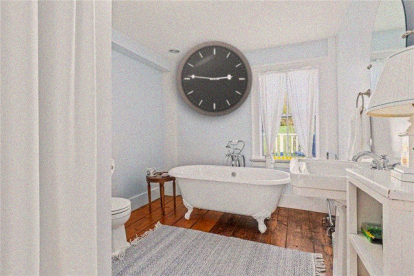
2.46
